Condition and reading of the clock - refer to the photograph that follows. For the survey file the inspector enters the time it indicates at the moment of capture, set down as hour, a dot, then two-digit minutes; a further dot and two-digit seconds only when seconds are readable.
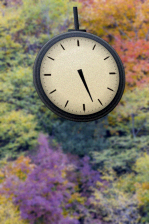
5.27
